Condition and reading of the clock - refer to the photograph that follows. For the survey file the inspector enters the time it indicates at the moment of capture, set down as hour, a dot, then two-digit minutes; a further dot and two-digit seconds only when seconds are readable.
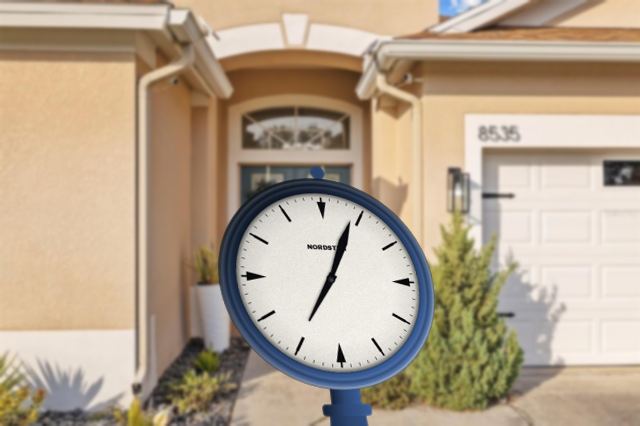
7.04
